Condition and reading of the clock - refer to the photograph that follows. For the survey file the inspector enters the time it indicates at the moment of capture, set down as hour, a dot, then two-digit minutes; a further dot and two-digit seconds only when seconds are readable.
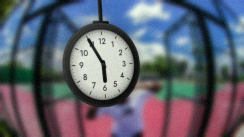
5.55
